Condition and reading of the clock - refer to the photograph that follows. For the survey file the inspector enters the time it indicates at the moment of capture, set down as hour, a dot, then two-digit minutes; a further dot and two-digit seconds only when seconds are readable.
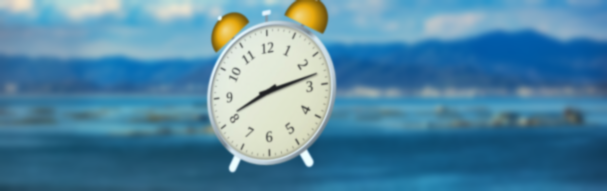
8.13
